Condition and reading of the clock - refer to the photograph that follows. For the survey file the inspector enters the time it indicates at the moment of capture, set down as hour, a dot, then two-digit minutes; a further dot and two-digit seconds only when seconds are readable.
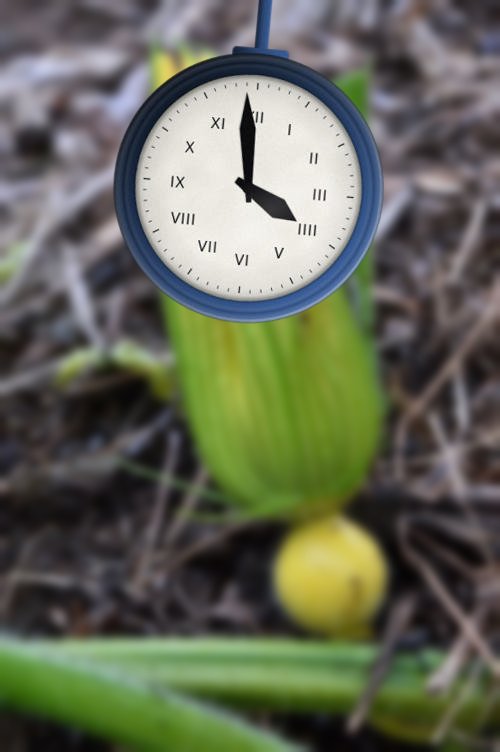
3.59
